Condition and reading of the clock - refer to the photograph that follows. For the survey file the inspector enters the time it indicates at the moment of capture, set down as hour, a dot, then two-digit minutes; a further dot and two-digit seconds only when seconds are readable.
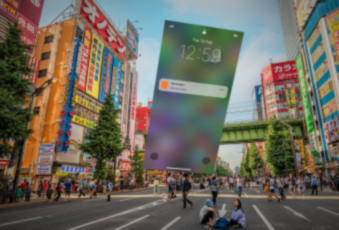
12.59
